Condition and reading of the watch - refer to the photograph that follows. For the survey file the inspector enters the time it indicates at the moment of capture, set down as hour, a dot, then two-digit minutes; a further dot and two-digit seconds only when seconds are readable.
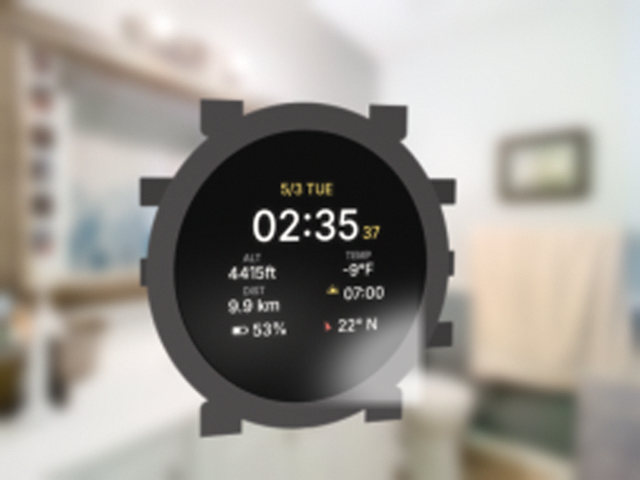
2.35
